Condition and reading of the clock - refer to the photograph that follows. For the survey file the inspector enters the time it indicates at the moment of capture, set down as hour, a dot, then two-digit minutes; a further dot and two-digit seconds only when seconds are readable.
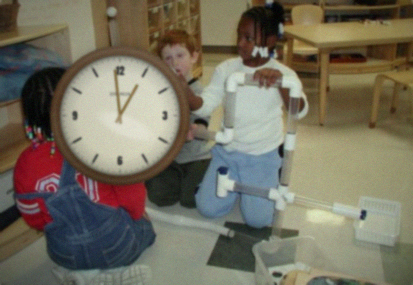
12.59
